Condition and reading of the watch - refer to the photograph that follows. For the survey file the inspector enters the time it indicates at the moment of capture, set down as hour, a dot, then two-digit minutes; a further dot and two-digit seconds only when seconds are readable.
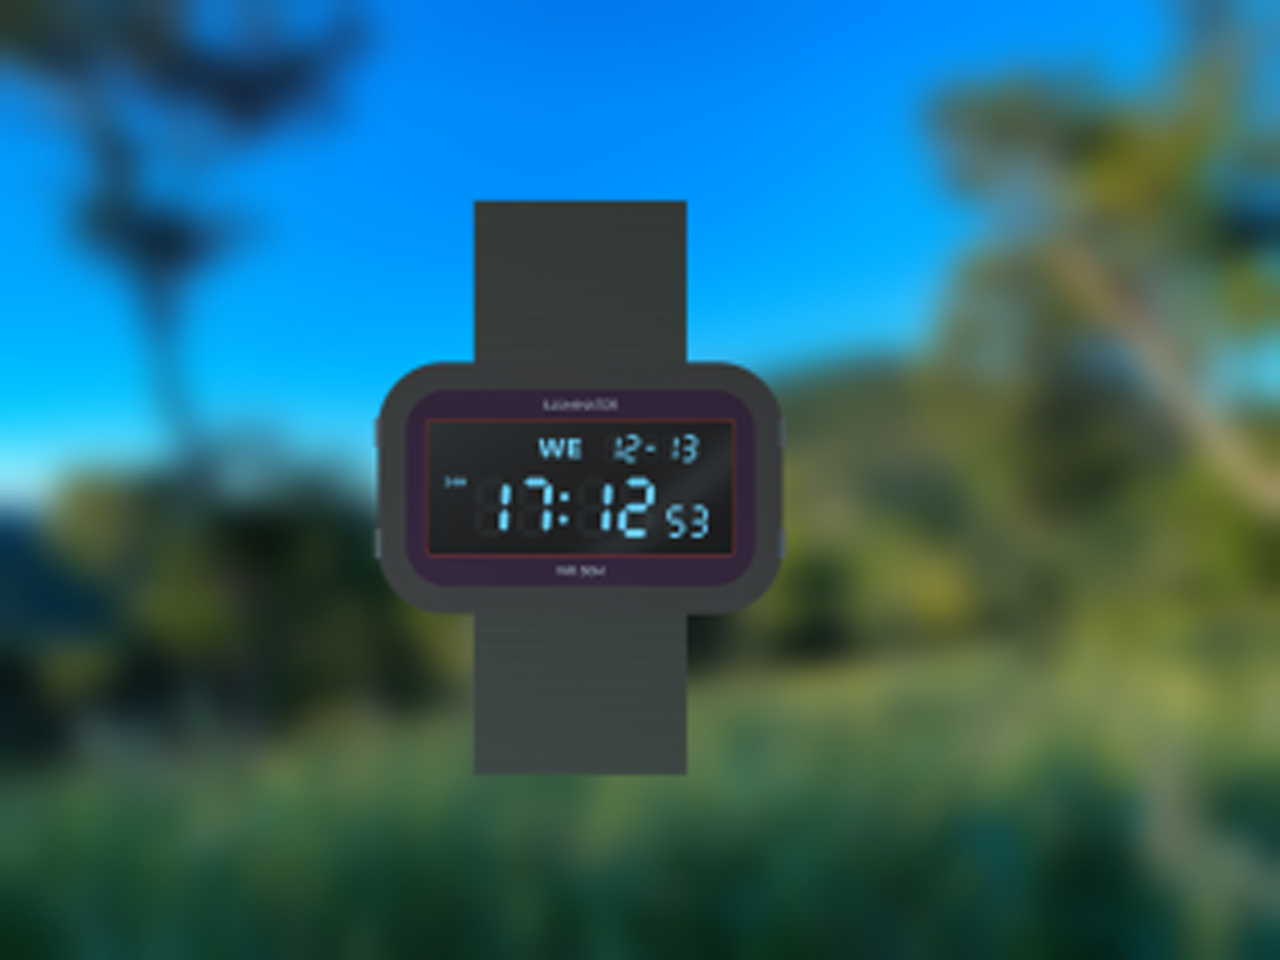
17.12.53
